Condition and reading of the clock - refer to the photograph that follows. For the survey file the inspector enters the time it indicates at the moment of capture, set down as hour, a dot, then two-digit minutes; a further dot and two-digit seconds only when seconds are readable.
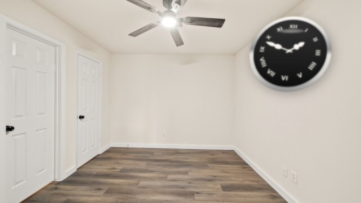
1.48
